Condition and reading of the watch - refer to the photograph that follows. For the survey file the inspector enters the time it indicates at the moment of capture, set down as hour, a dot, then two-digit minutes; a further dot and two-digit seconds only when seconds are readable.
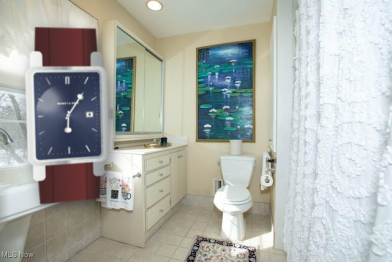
6.06
